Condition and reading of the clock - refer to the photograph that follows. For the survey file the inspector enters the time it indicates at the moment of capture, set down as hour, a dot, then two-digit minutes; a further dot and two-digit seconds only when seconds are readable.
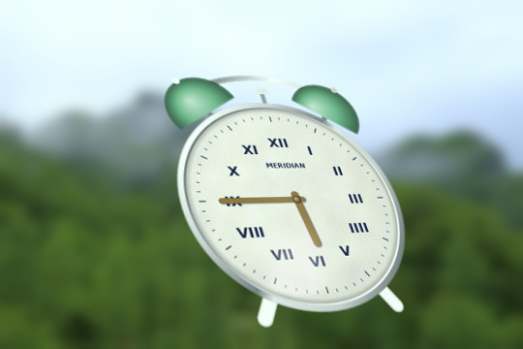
5.45
